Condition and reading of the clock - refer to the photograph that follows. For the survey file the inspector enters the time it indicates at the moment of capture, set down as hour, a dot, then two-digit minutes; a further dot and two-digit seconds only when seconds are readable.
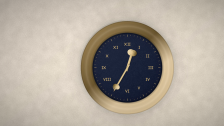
12.35
